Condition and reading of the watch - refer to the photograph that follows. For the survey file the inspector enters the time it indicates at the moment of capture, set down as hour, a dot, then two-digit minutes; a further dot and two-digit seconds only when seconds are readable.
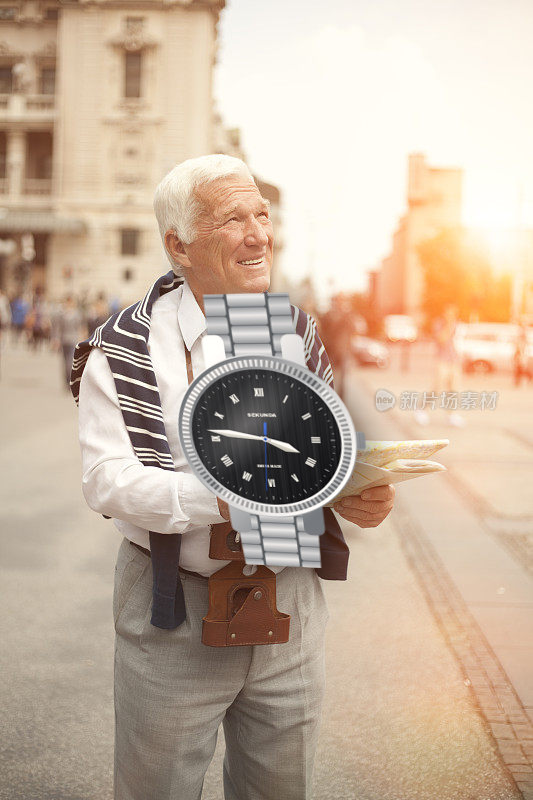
3.46.31
